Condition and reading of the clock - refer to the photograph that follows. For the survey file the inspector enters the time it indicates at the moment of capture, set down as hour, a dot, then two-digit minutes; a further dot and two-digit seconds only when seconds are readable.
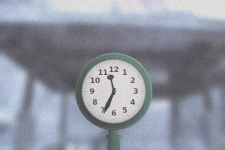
11.34
